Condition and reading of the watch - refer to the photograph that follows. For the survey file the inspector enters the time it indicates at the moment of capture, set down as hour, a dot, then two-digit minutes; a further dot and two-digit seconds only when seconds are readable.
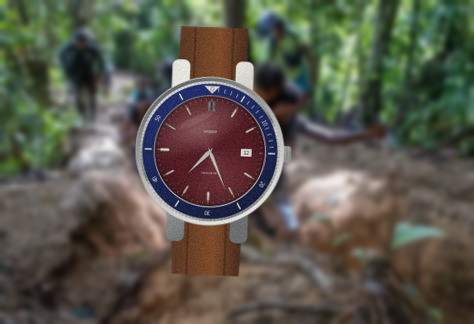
7.26
